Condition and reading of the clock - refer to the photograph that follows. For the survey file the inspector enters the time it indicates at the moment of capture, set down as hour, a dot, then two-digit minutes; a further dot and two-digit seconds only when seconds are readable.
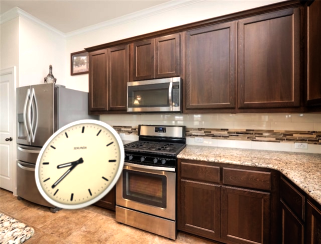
8.37
